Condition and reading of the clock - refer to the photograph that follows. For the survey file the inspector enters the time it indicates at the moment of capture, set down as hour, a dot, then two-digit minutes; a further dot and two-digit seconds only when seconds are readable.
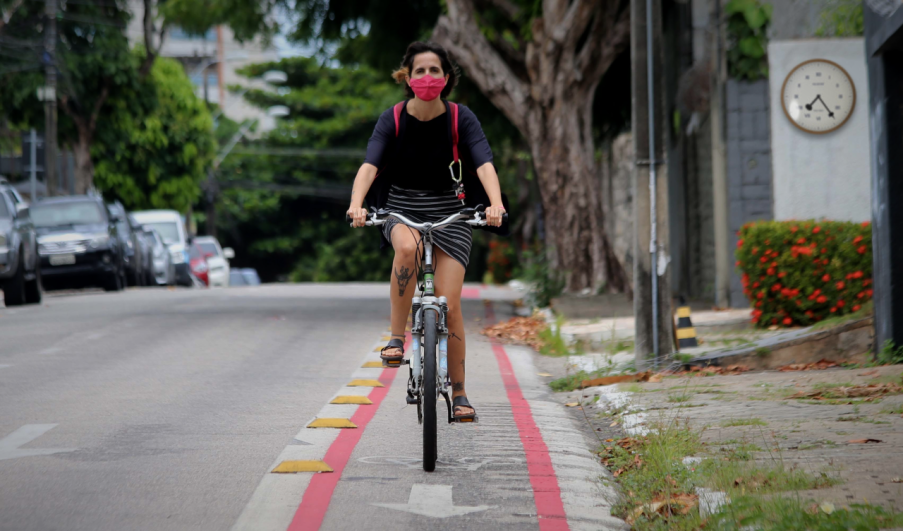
7.24
